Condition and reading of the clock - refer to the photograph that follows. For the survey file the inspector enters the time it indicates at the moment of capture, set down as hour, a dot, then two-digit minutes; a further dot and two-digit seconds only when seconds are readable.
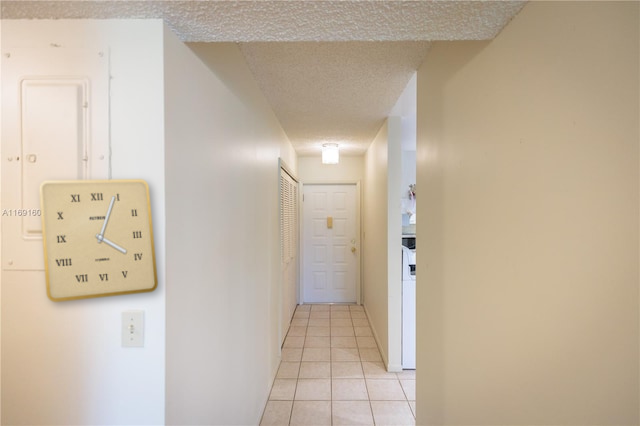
4.04
